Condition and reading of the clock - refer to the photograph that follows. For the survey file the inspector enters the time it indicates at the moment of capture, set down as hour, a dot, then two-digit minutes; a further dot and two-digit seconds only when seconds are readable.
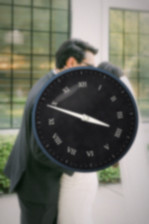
3.49
